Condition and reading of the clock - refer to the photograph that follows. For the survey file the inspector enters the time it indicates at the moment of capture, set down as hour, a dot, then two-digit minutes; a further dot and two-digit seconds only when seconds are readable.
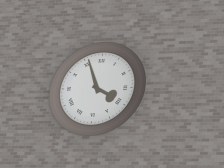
3.56
